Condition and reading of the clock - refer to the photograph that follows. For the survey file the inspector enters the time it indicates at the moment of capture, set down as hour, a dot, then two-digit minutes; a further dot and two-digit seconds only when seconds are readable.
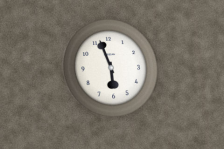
5.57
